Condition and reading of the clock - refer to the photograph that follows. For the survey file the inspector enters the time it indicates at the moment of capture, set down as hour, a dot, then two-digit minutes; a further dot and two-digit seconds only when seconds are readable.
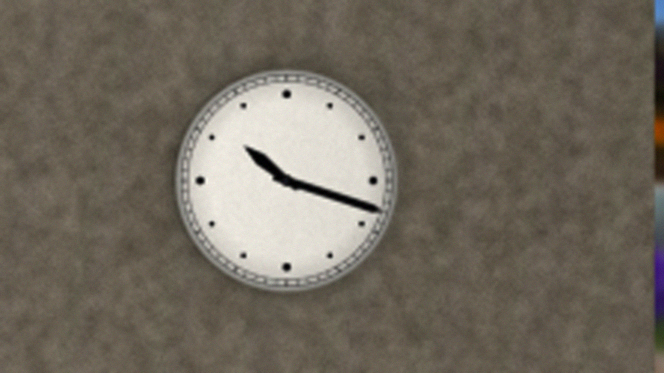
10.18
